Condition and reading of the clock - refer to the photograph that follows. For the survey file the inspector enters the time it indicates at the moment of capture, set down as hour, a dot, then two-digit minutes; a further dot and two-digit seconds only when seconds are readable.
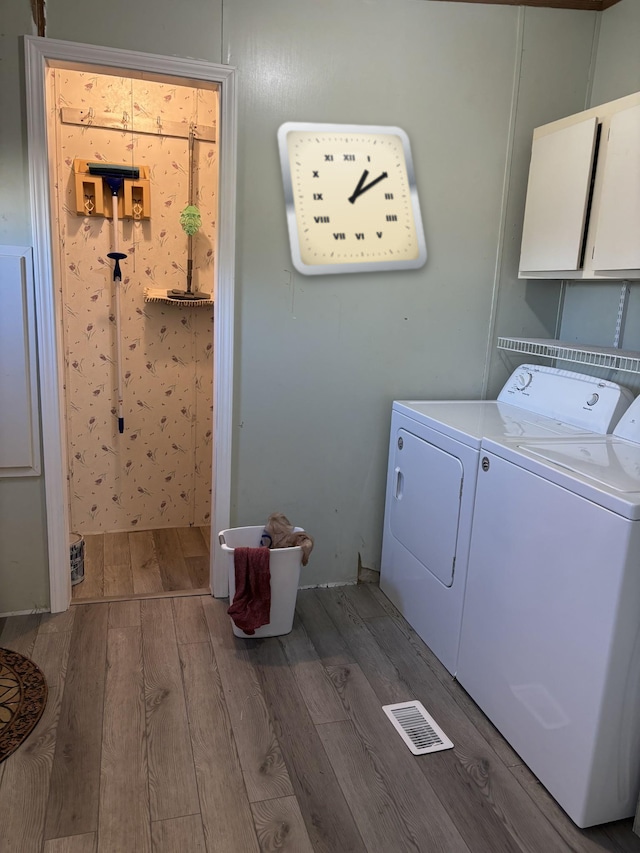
1.10
